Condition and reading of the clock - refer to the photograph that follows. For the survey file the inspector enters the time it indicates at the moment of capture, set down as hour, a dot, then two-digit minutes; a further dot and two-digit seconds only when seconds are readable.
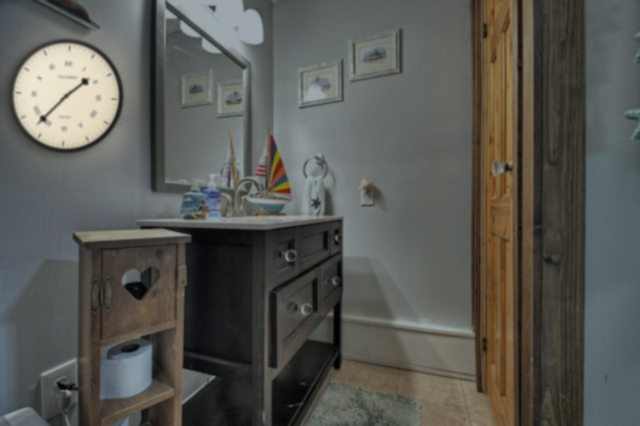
1.37
